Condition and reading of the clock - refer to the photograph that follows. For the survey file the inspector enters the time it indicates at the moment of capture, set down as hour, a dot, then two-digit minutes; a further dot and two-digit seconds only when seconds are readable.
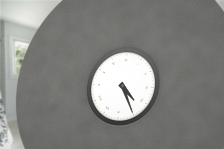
4.25
